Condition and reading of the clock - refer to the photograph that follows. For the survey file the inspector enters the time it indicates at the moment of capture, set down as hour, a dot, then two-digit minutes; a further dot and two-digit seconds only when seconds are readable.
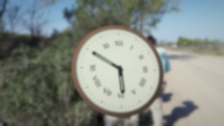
5.50
